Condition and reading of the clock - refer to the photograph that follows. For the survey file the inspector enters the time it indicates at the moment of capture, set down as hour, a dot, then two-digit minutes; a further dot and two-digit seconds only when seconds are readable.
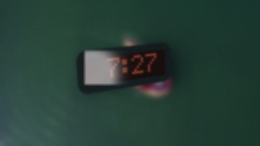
7.27
